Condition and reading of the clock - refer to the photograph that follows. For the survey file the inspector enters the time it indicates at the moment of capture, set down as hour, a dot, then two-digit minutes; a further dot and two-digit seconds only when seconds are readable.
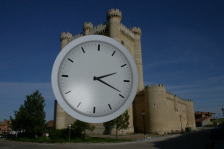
2.19
